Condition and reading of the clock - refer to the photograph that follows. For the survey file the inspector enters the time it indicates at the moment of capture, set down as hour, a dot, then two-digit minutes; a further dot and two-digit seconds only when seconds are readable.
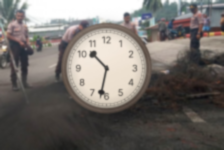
10.32
